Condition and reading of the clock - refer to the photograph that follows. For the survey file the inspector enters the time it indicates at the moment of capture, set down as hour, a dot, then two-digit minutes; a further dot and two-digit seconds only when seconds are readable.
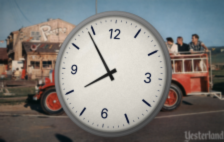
7.54
